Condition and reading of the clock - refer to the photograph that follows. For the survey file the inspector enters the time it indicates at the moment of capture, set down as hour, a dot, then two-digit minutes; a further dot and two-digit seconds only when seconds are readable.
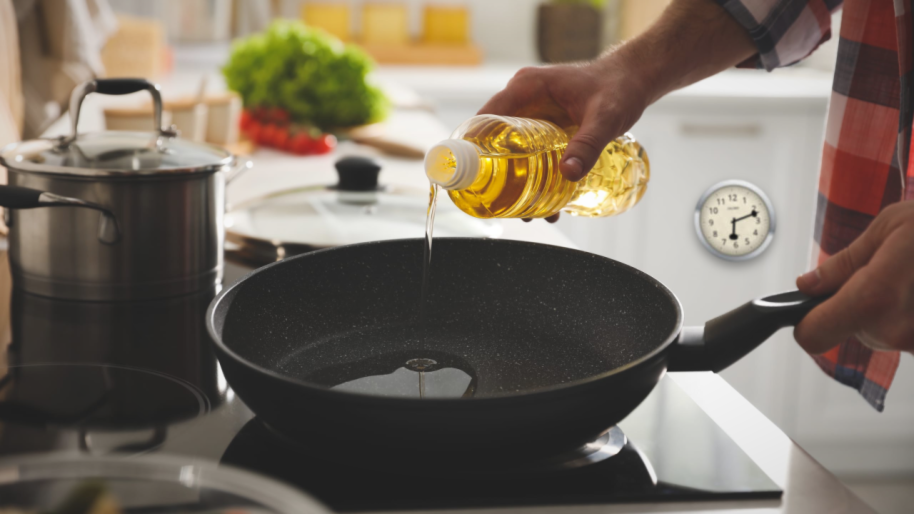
6.12
